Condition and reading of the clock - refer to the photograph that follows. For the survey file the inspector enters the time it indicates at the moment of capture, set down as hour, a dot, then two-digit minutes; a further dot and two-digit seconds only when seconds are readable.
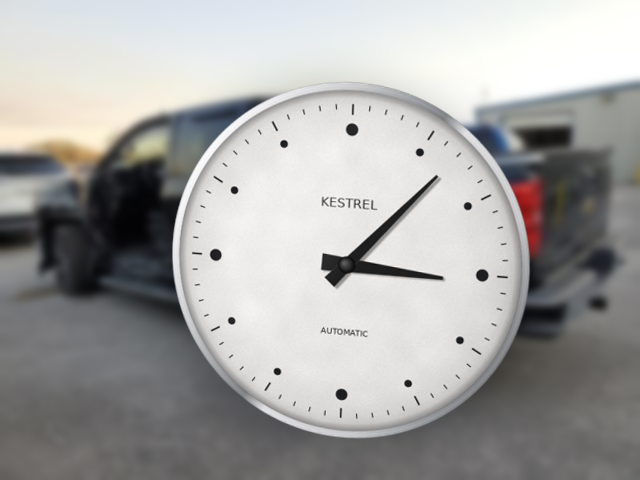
3.07
